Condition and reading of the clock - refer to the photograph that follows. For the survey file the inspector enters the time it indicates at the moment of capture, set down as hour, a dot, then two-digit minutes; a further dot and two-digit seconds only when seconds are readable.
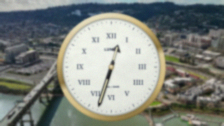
12.33
